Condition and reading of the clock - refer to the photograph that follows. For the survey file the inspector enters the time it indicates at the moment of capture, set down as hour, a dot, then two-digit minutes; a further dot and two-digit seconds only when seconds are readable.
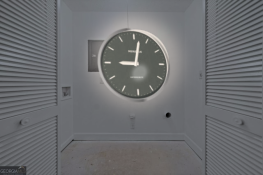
9.02
